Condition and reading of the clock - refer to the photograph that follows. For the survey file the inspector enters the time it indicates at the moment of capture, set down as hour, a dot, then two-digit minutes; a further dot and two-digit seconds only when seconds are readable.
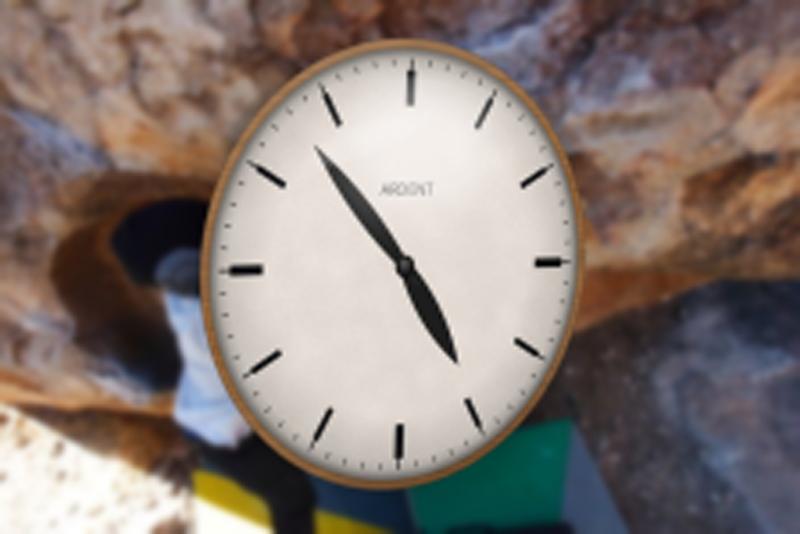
4.53
